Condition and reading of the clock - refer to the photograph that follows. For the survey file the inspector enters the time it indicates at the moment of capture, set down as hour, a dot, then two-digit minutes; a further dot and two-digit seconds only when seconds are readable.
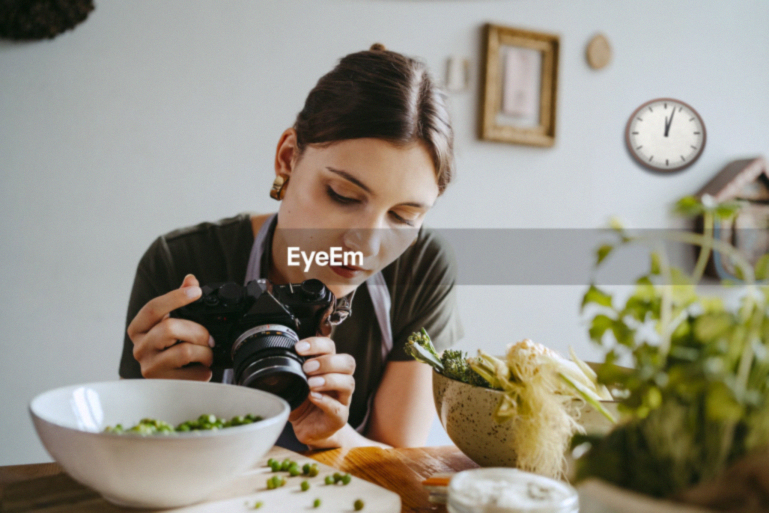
12.03
